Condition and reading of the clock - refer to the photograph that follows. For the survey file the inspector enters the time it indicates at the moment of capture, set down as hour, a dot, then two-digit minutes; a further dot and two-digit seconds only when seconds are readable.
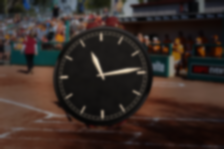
11.14
